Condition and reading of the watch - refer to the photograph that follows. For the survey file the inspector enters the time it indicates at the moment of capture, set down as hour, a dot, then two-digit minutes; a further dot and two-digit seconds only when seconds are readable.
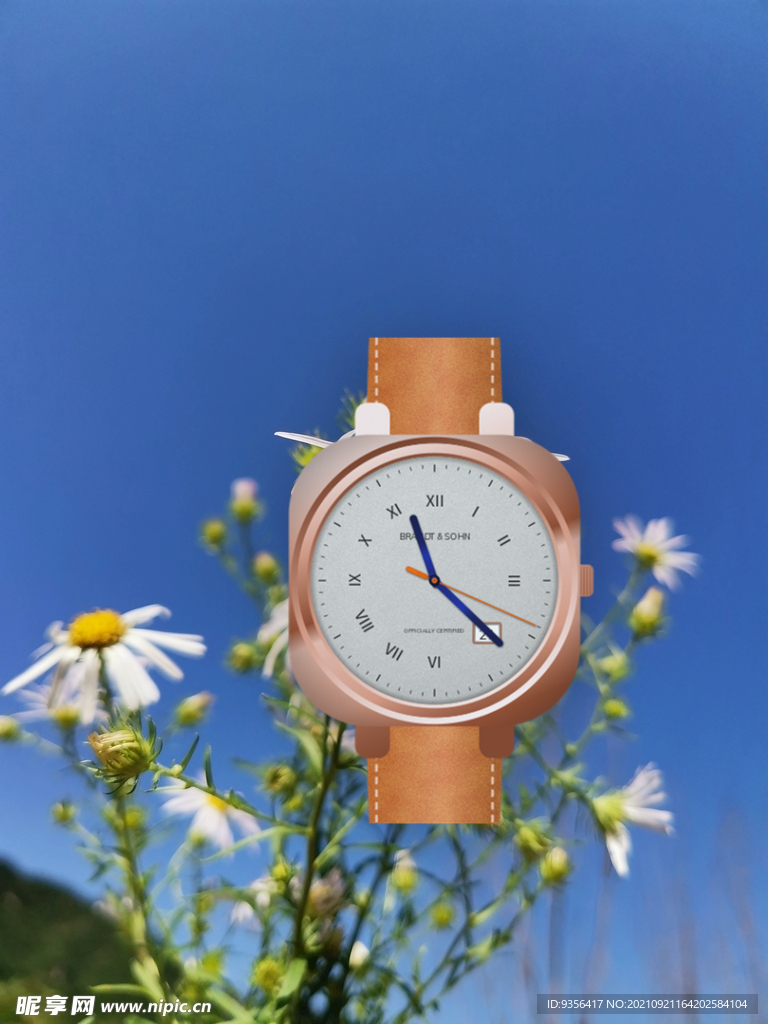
11.22.19
